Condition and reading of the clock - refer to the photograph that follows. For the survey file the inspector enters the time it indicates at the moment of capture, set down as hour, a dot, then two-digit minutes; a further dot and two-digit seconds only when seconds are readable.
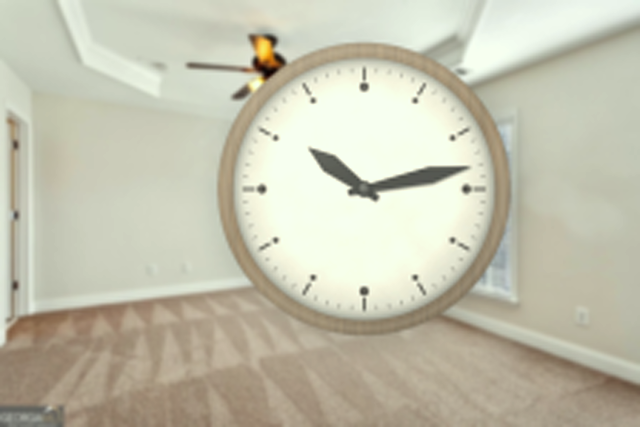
10.13
